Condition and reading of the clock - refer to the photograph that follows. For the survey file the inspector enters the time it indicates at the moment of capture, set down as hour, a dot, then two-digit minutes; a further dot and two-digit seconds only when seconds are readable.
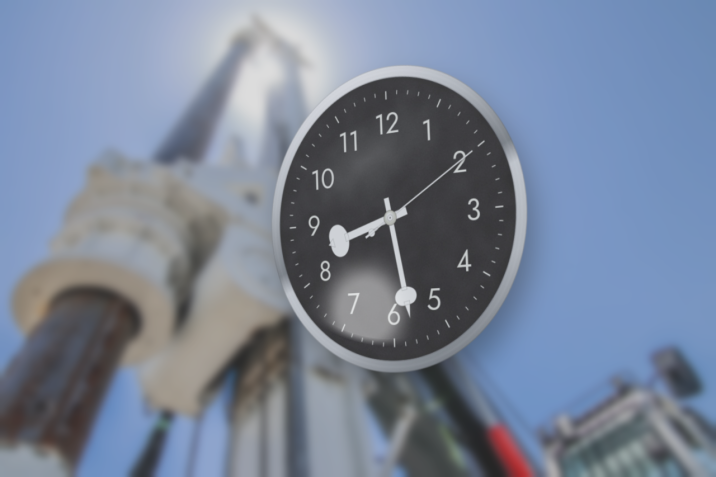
8.28.10
